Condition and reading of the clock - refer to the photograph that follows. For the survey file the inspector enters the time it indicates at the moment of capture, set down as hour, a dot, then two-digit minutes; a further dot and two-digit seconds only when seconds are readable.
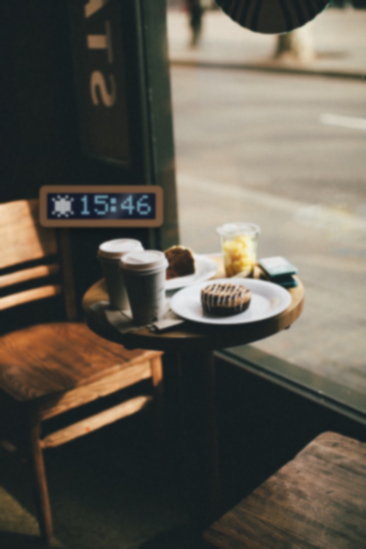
15.46
